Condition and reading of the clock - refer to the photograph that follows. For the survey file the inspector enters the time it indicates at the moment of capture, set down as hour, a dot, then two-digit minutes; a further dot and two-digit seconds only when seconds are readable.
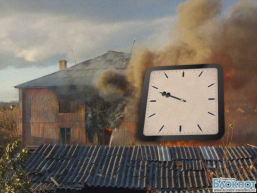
9.49
